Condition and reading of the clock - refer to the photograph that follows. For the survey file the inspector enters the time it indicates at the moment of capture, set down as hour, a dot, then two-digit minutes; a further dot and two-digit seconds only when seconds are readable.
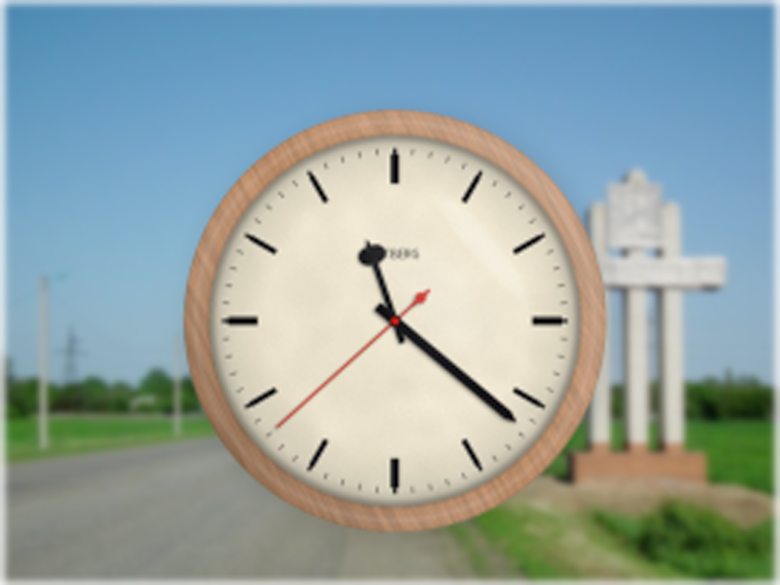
11.21.38
